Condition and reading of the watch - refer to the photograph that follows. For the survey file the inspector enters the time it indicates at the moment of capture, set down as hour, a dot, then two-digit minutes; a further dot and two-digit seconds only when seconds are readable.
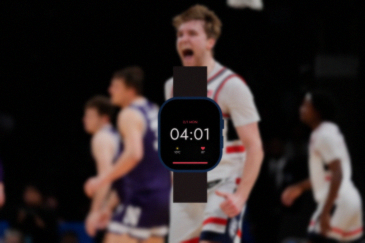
4.01
